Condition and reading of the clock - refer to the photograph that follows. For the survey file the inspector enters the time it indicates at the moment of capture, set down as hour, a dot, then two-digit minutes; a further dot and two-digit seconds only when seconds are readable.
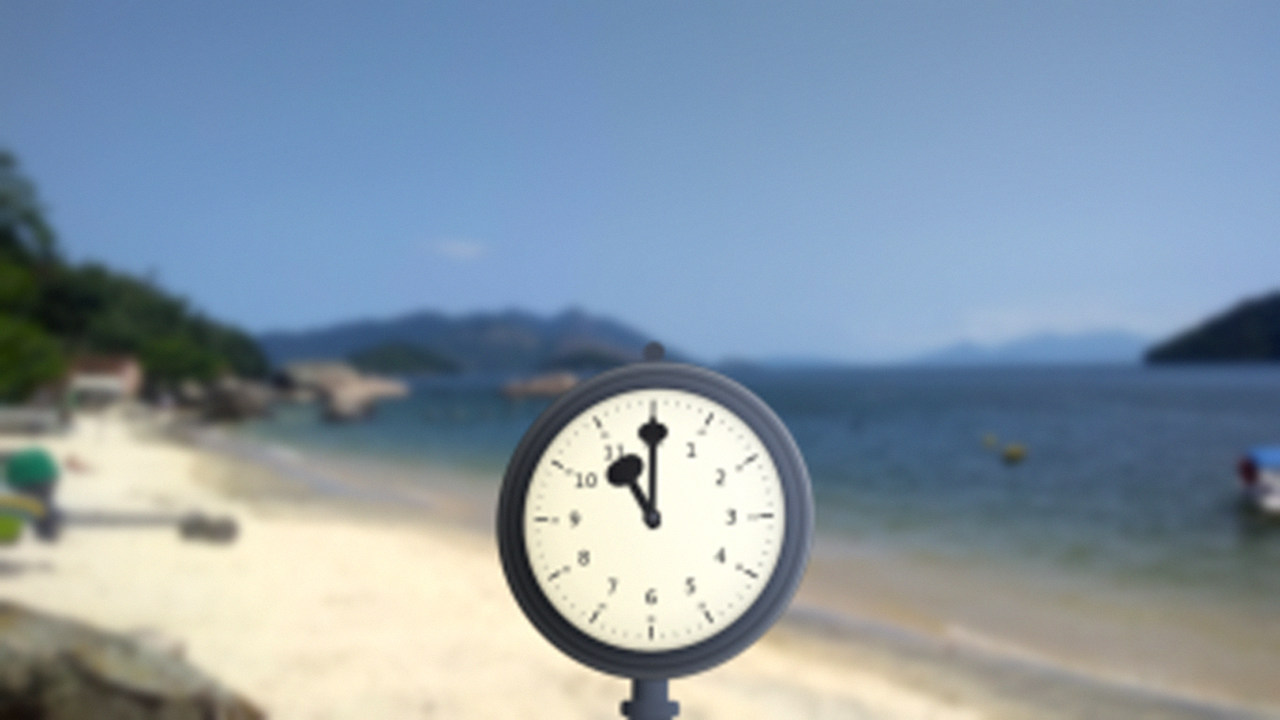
11.00
